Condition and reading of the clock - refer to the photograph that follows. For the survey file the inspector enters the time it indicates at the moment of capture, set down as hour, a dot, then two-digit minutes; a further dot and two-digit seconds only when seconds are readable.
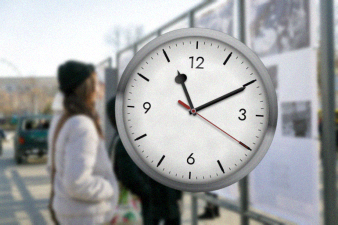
11.10.20
